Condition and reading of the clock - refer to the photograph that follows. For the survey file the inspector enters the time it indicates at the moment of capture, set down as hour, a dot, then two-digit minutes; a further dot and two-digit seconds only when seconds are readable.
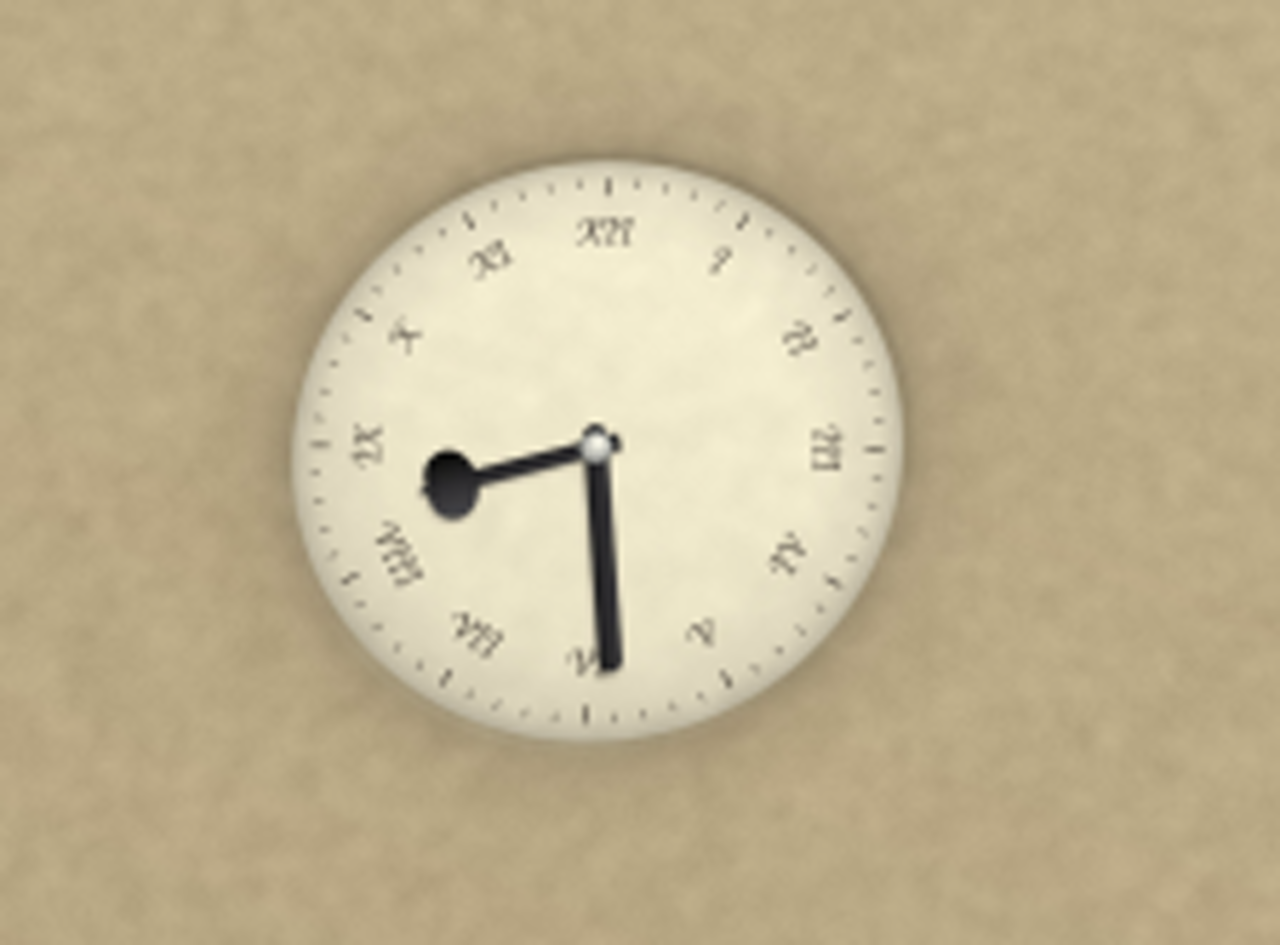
8.29
